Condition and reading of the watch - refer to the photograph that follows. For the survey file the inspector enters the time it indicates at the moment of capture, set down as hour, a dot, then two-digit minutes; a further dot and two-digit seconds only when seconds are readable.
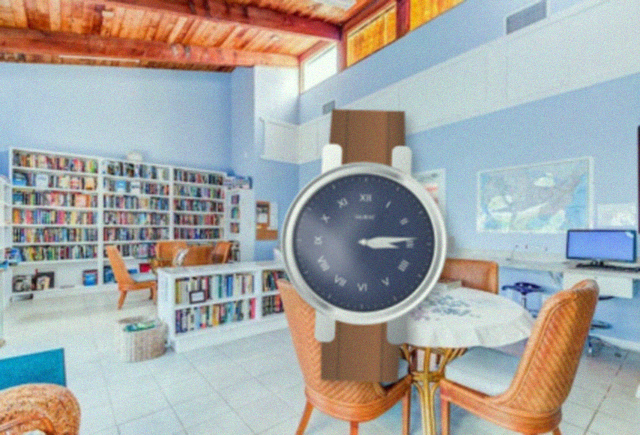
3.14
